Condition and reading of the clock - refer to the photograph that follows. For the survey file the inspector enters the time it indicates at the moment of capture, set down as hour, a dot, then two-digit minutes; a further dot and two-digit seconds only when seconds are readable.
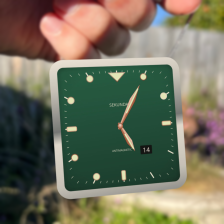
5.05
